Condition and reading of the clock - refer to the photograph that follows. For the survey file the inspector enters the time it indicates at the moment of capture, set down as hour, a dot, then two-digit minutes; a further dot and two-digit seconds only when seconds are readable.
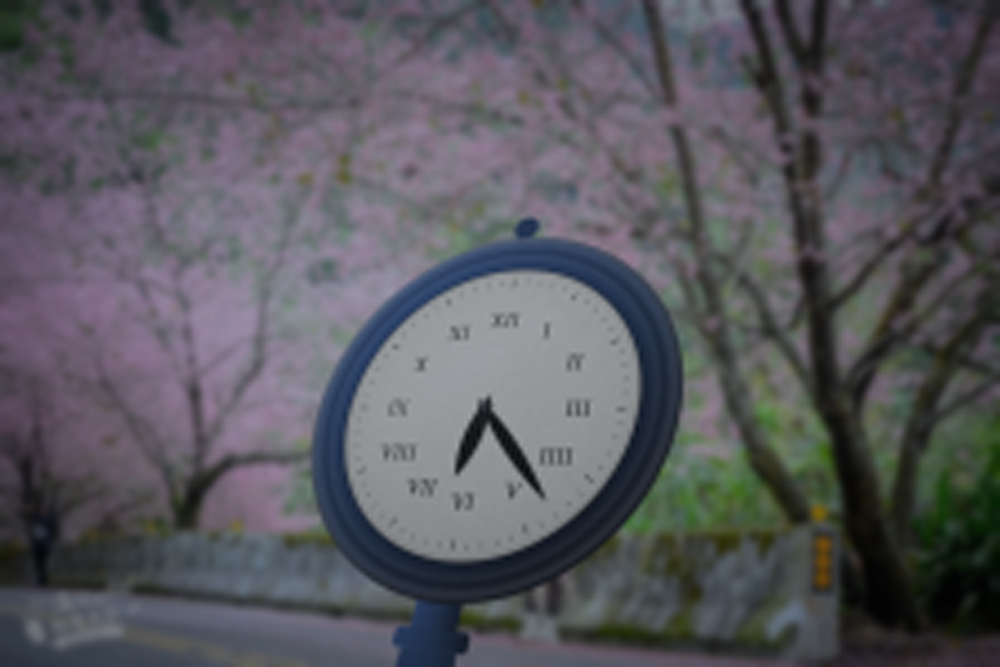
6.23
